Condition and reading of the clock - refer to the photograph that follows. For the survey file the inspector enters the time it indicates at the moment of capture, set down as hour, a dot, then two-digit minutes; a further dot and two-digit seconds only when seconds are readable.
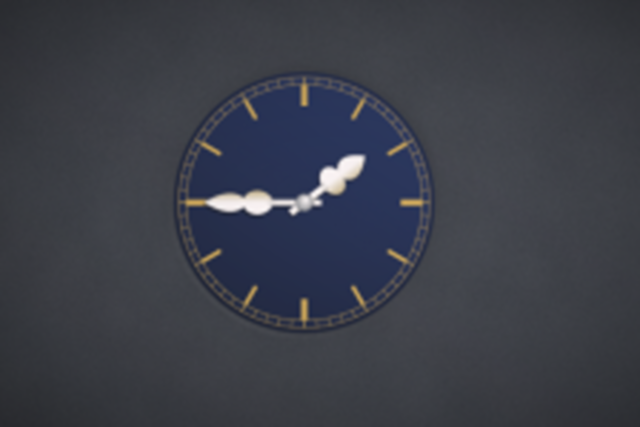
1.45
